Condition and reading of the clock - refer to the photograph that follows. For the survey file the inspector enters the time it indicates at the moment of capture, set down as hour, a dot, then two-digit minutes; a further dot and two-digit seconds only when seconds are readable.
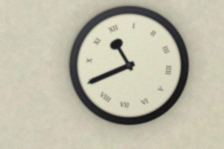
11.45
